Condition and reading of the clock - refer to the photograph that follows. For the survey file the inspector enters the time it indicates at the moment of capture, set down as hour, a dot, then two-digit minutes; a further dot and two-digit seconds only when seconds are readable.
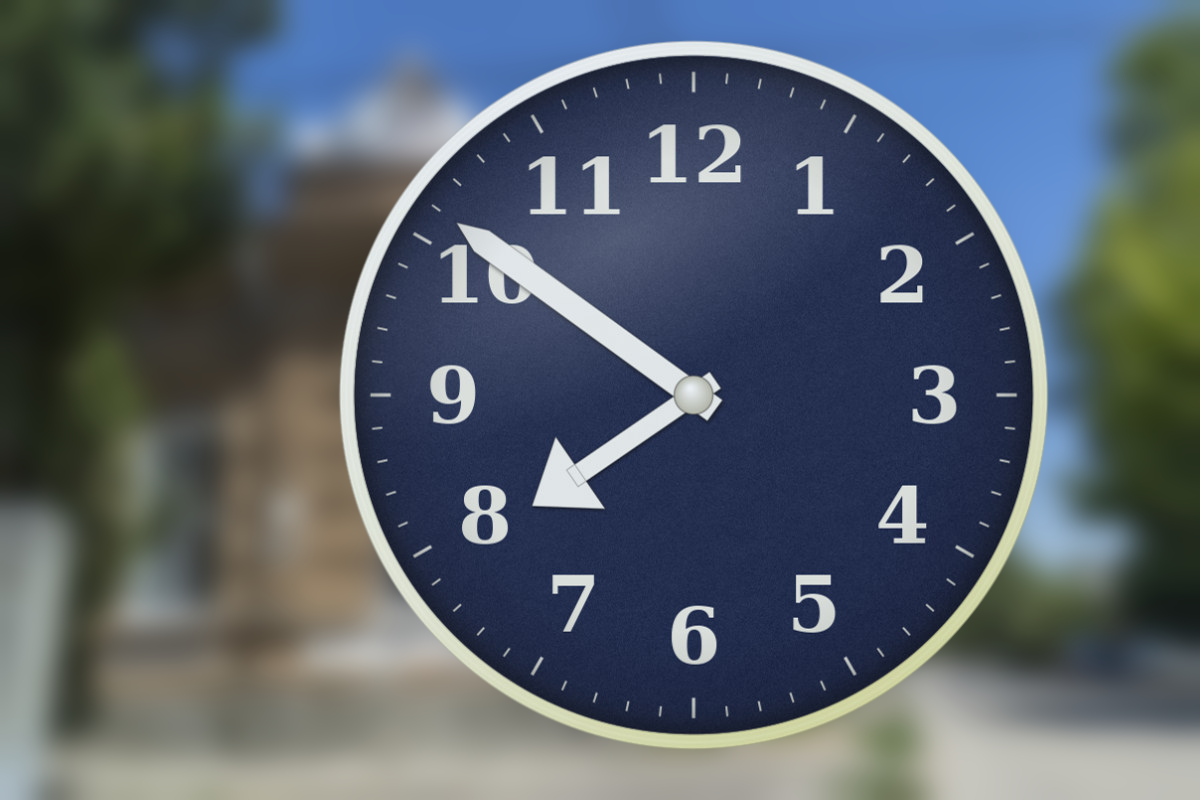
7.51
